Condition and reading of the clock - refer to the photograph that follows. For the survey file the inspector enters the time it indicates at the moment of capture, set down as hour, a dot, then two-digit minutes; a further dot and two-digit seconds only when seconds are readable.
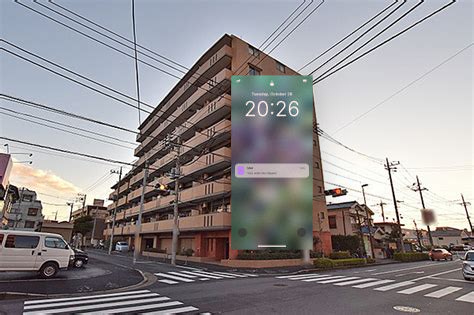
20.26
